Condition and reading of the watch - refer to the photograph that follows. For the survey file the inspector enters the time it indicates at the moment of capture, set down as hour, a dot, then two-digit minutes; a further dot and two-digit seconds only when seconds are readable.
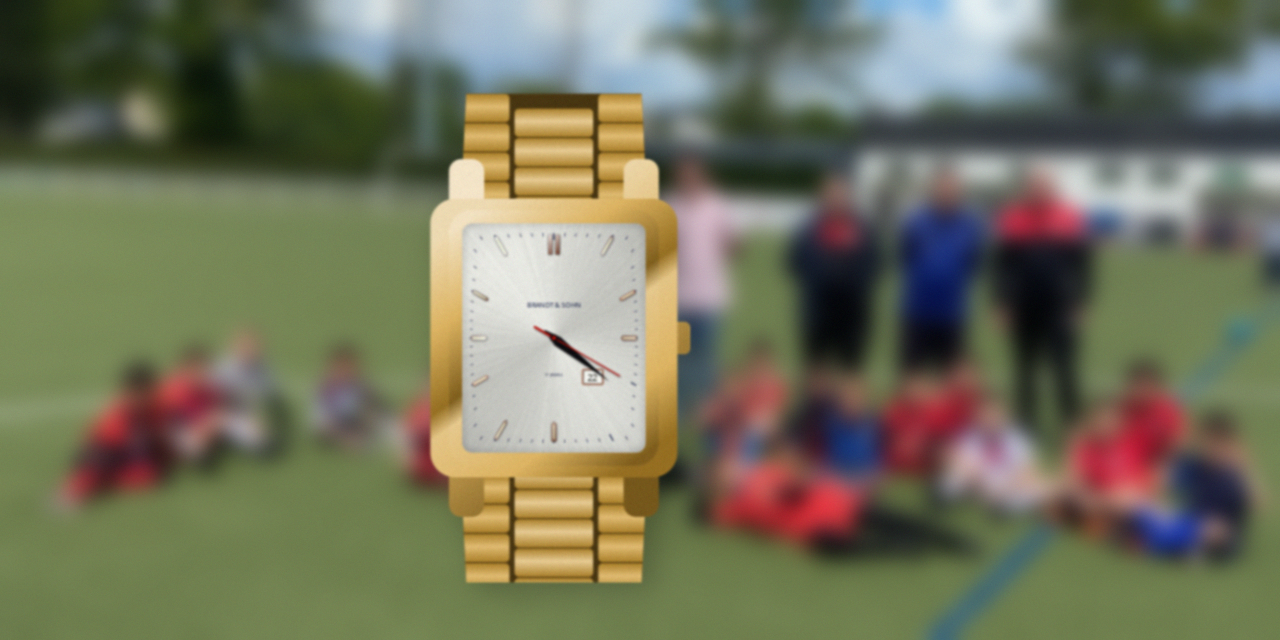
4.21.20
